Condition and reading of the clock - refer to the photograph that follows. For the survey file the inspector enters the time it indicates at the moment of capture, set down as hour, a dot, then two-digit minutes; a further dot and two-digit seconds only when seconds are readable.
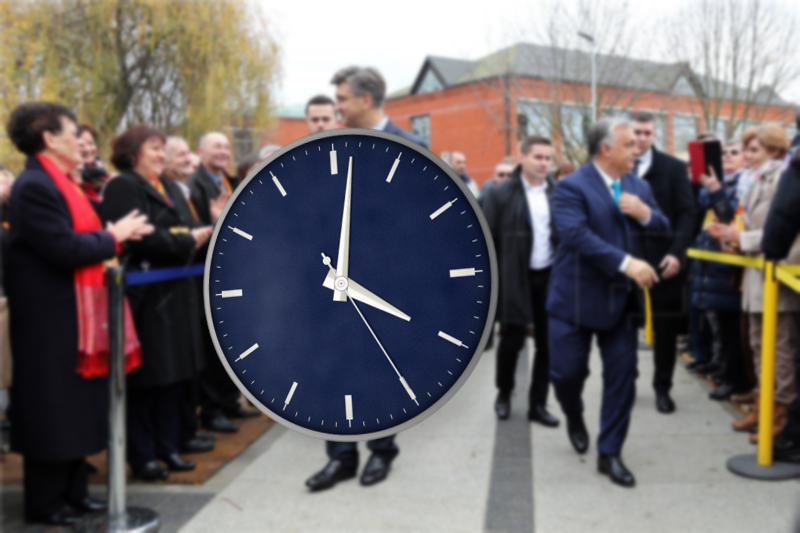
4.01.25
